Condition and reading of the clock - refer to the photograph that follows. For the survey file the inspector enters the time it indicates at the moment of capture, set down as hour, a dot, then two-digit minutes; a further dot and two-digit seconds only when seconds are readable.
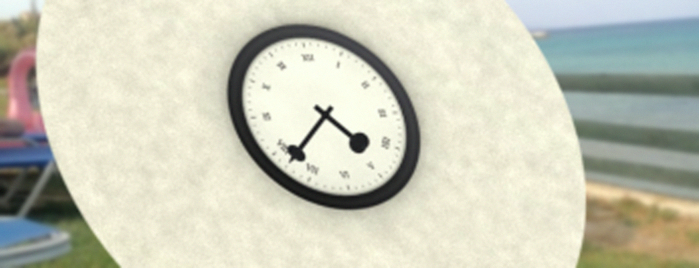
4.38
